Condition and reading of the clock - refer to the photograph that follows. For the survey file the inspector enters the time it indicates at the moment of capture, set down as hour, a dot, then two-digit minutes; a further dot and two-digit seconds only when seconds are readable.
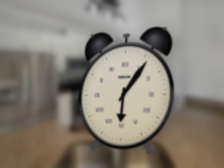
6.06
